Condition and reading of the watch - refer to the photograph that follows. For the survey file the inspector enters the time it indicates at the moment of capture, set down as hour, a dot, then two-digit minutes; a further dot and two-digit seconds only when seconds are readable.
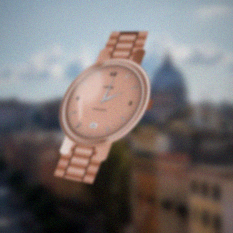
2.01
